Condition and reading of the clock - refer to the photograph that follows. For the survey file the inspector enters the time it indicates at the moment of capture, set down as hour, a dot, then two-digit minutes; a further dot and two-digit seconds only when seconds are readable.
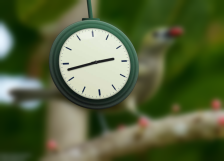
2.43
